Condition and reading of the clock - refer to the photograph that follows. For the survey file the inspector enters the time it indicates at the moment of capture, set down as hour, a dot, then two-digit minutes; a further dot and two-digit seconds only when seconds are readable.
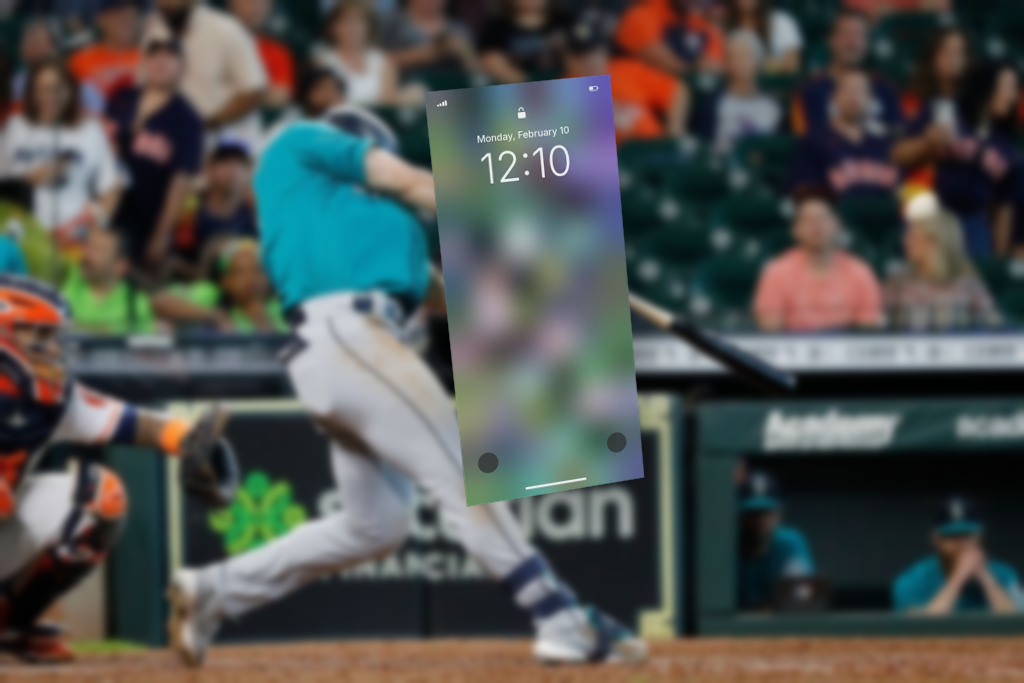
12.10
